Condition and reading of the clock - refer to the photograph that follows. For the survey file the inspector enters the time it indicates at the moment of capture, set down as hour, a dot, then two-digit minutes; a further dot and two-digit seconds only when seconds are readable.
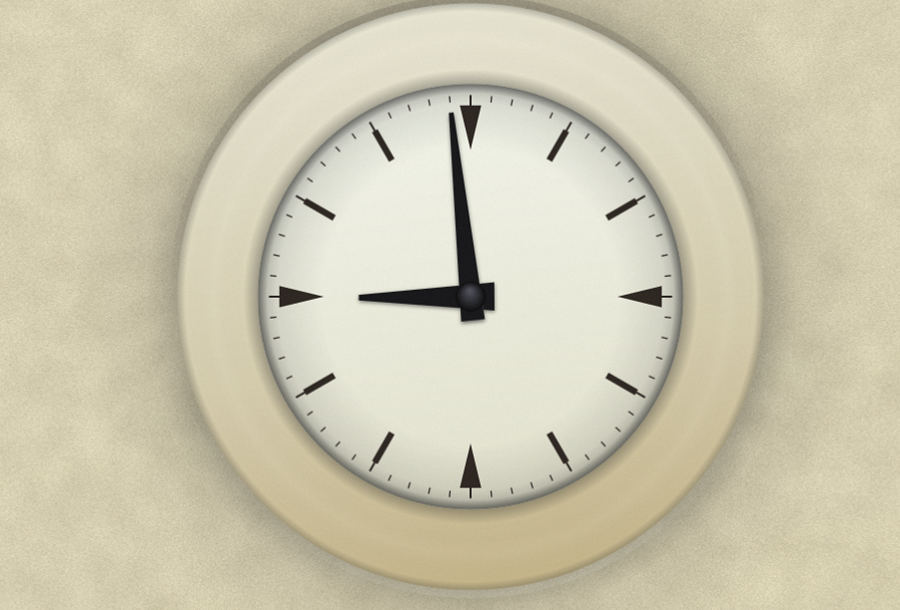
8.59
